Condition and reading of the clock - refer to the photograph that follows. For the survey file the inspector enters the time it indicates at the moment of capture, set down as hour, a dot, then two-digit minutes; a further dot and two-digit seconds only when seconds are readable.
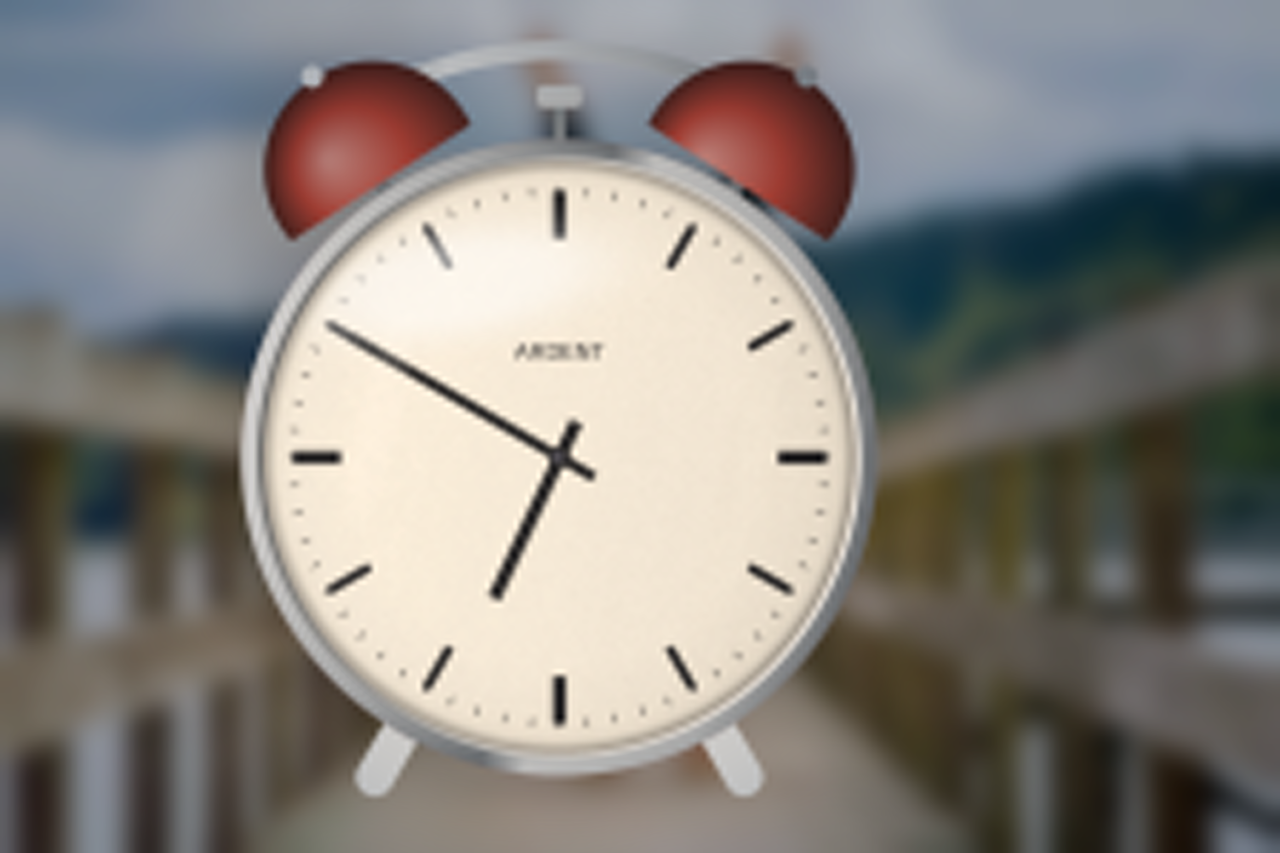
6.50
